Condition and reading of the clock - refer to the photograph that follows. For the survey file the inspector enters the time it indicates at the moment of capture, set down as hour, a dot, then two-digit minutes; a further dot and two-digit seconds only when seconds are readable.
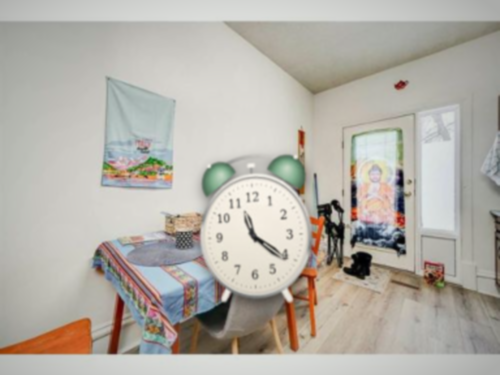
11.21
